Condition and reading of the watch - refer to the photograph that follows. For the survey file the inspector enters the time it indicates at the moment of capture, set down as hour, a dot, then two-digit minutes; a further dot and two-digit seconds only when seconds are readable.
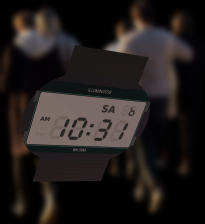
10.31
